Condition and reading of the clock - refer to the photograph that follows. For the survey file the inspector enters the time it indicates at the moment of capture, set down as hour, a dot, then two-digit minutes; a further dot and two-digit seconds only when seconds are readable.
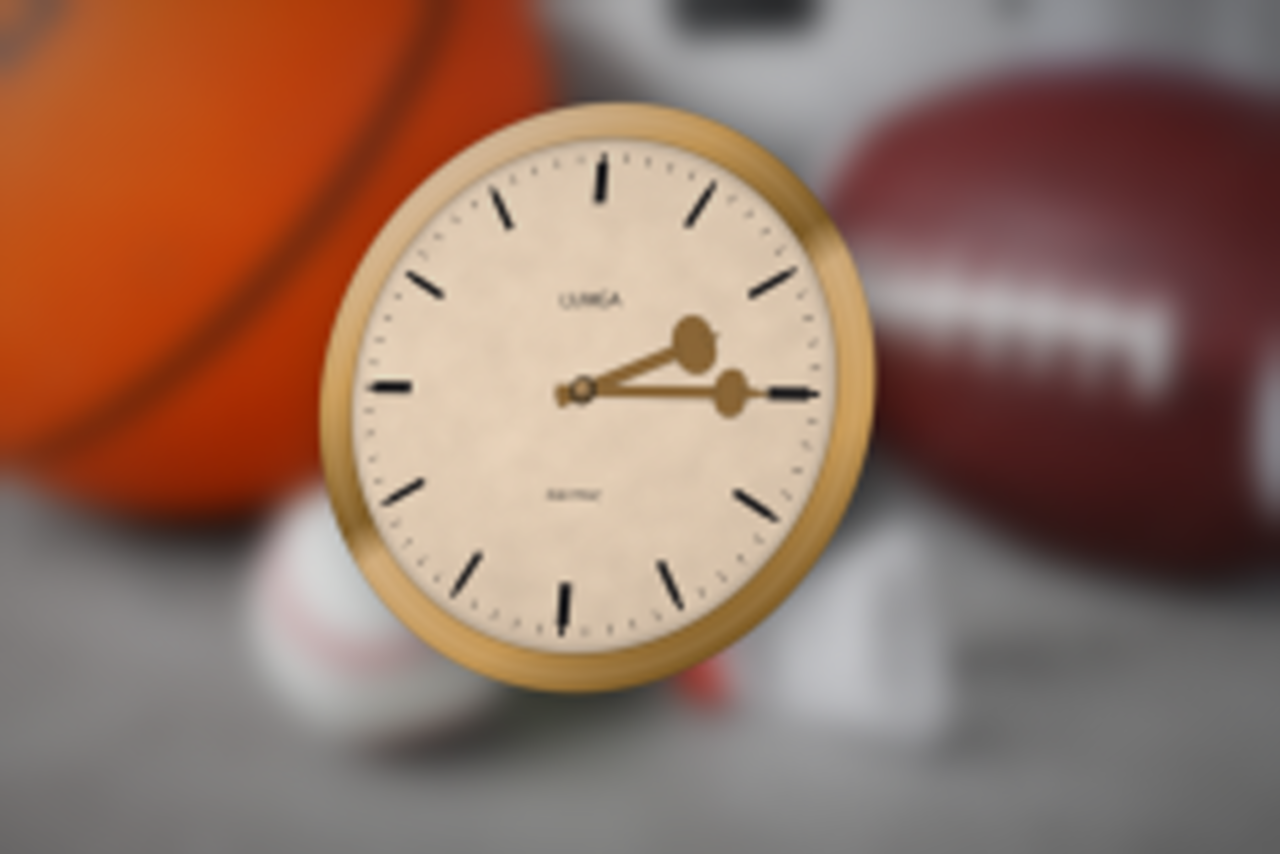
2.15
